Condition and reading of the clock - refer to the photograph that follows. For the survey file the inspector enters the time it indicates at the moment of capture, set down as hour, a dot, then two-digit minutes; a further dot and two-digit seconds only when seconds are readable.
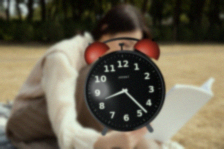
8.23
